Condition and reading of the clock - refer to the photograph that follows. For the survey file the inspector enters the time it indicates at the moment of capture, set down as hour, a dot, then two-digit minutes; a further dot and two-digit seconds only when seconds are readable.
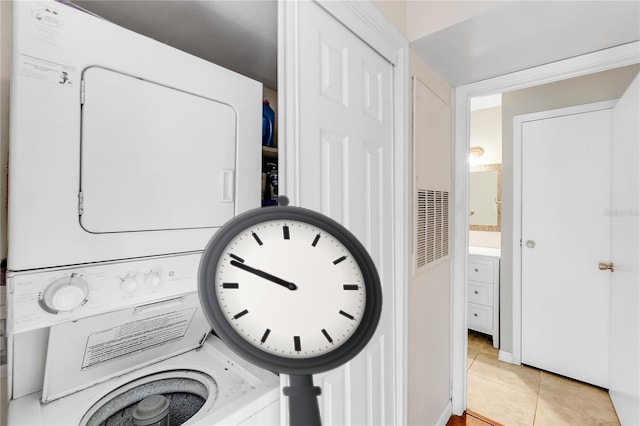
9.49
